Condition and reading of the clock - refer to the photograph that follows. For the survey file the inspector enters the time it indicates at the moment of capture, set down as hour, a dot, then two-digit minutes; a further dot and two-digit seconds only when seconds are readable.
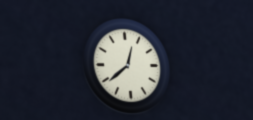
12.39
